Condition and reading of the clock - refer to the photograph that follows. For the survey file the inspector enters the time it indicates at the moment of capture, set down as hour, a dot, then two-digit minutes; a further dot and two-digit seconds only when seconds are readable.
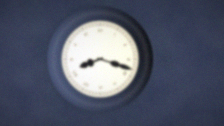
8.18
